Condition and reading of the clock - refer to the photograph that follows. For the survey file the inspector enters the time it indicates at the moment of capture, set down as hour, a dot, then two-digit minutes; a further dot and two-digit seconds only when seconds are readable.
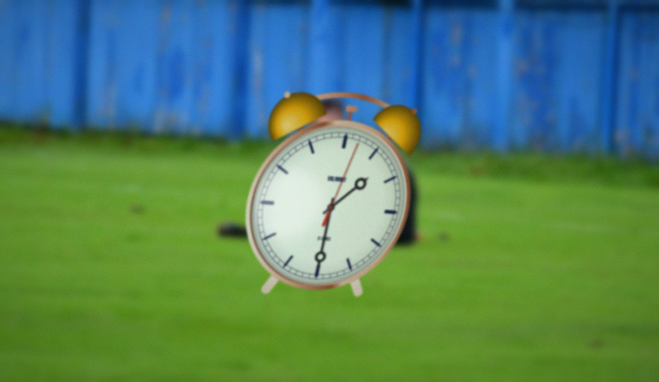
1.30.02
